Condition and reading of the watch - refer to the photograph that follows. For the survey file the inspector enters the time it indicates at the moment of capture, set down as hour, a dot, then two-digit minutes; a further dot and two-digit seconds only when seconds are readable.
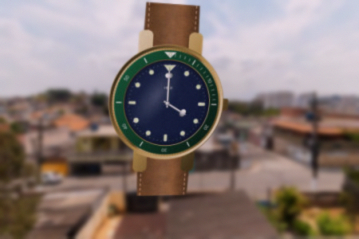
4.00
